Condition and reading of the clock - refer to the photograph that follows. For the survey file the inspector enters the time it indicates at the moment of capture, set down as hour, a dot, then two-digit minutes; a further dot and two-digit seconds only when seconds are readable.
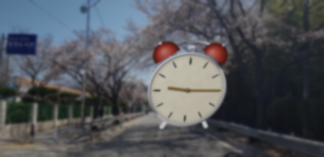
9.15
